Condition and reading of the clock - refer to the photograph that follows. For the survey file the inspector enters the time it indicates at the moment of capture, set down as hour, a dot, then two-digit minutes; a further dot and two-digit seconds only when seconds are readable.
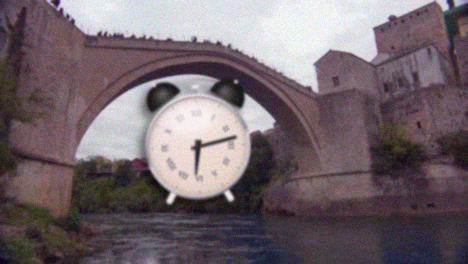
6.13
